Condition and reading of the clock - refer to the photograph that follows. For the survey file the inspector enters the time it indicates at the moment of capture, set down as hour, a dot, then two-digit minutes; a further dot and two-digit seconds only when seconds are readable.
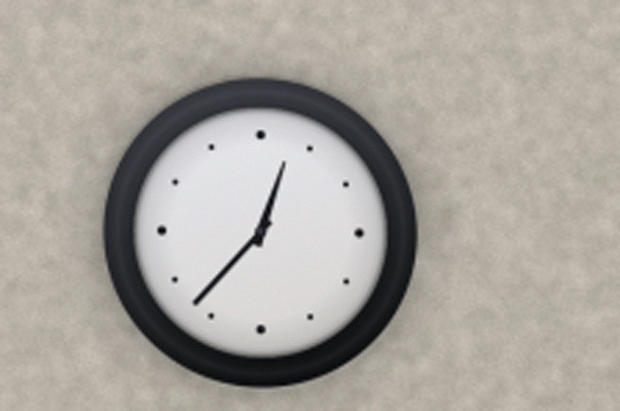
12.37
